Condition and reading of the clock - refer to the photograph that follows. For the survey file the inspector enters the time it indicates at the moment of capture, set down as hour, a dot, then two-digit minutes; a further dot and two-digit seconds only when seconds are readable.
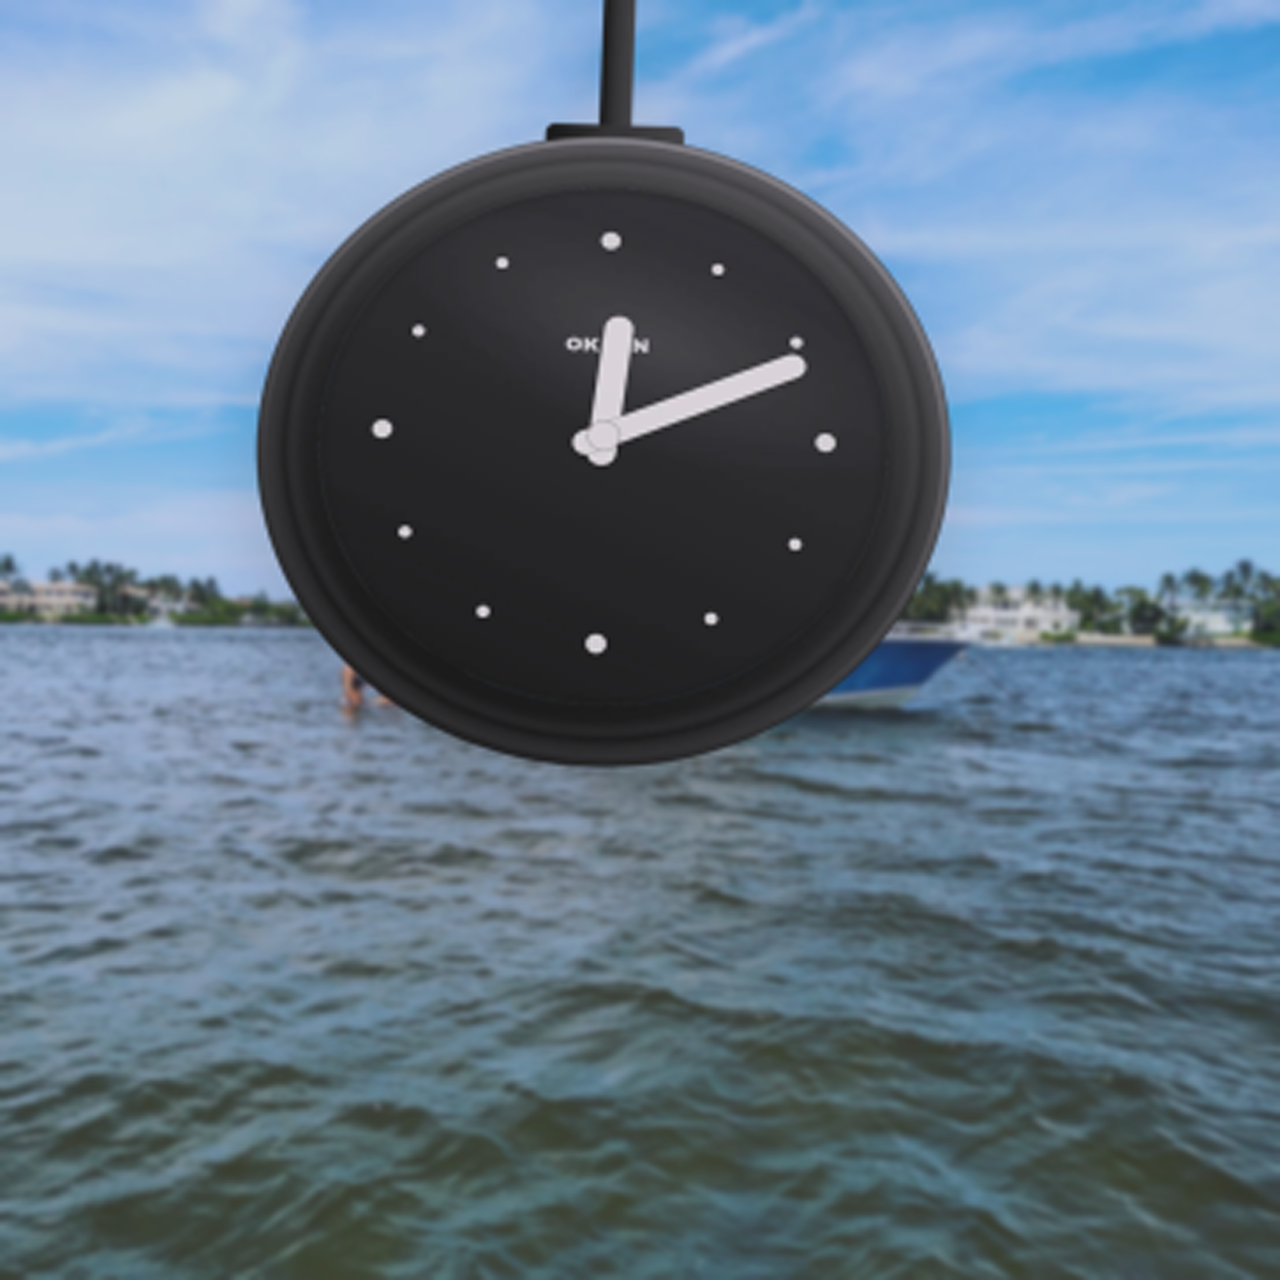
12.11
